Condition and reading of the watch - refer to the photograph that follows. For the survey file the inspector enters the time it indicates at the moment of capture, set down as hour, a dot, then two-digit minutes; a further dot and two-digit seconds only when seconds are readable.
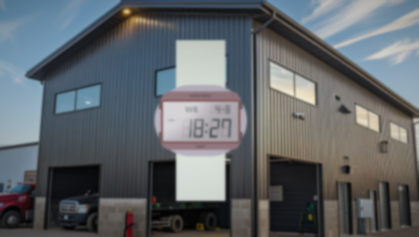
18.27
